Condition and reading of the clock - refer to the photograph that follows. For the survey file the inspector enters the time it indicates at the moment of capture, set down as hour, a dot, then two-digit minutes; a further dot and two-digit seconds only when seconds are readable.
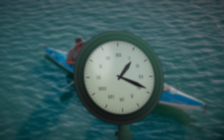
1.19
